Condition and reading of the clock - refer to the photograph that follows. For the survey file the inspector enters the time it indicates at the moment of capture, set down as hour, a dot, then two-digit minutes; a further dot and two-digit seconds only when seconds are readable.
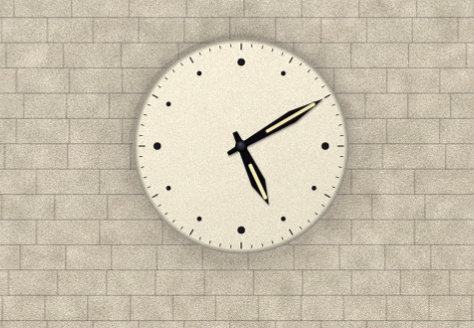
5.10
